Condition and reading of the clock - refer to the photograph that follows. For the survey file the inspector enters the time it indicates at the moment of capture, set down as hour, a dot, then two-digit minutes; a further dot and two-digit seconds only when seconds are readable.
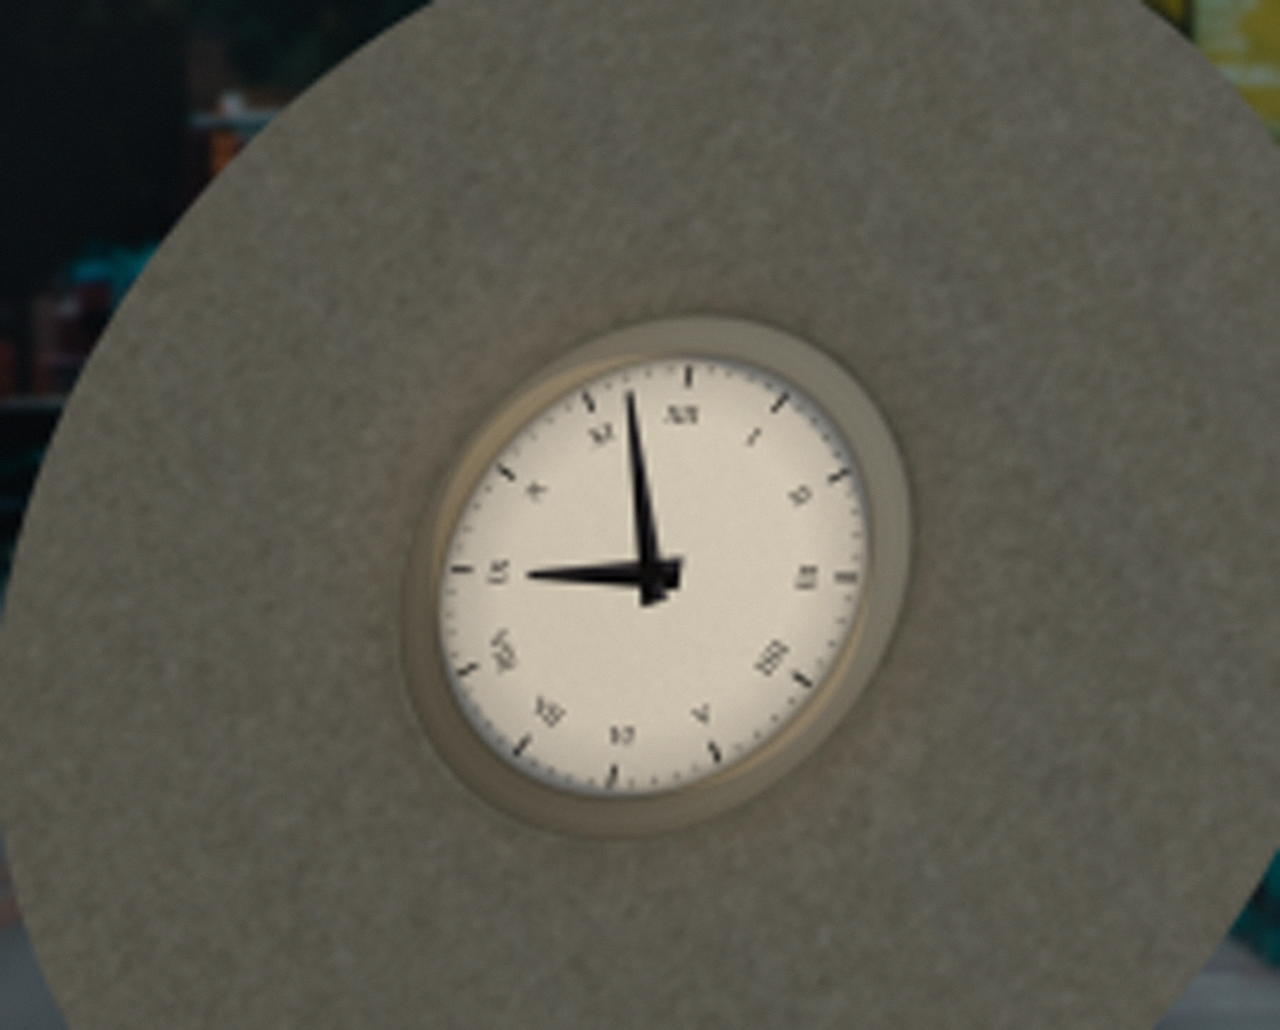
8.57
